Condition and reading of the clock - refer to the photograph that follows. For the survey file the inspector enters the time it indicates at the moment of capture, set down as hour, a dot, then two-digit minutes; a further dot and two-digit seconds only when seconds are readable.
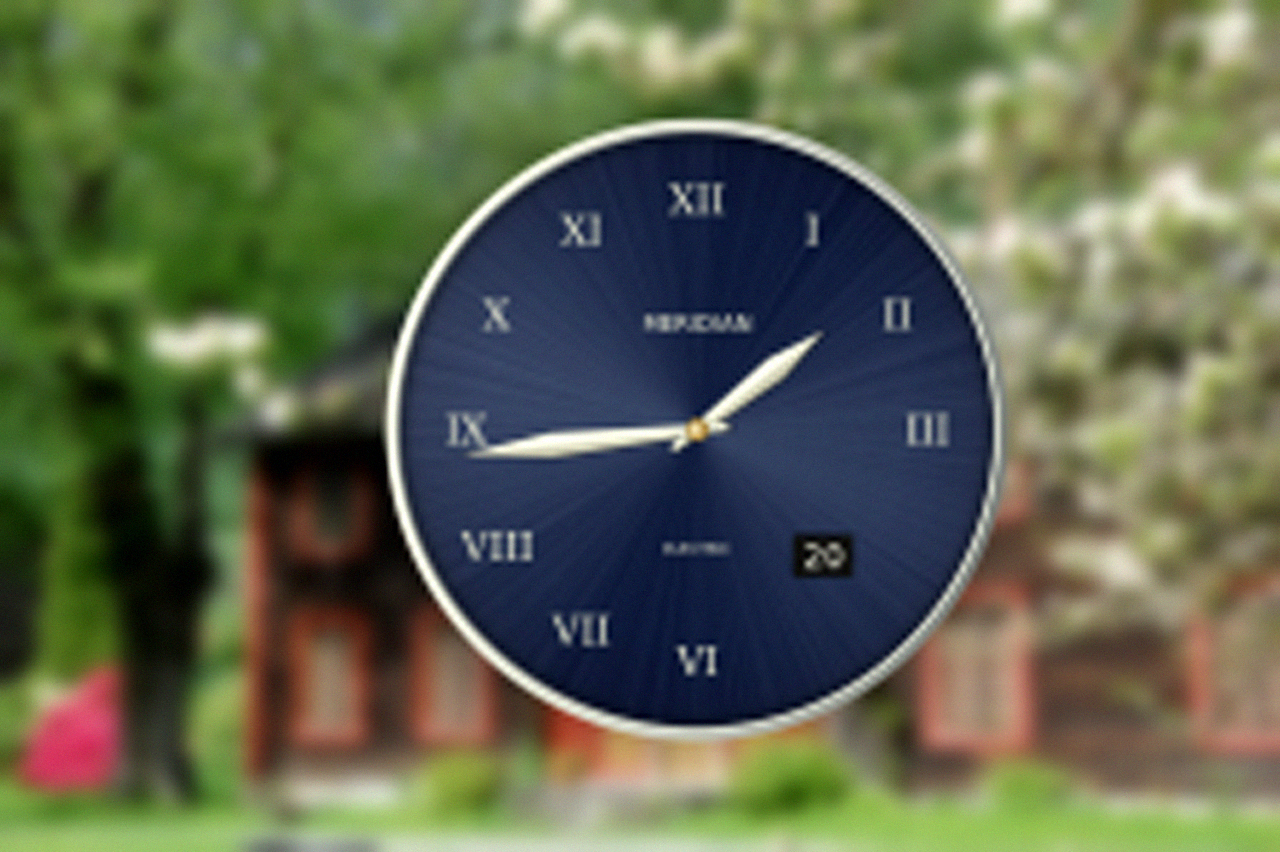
1.44
